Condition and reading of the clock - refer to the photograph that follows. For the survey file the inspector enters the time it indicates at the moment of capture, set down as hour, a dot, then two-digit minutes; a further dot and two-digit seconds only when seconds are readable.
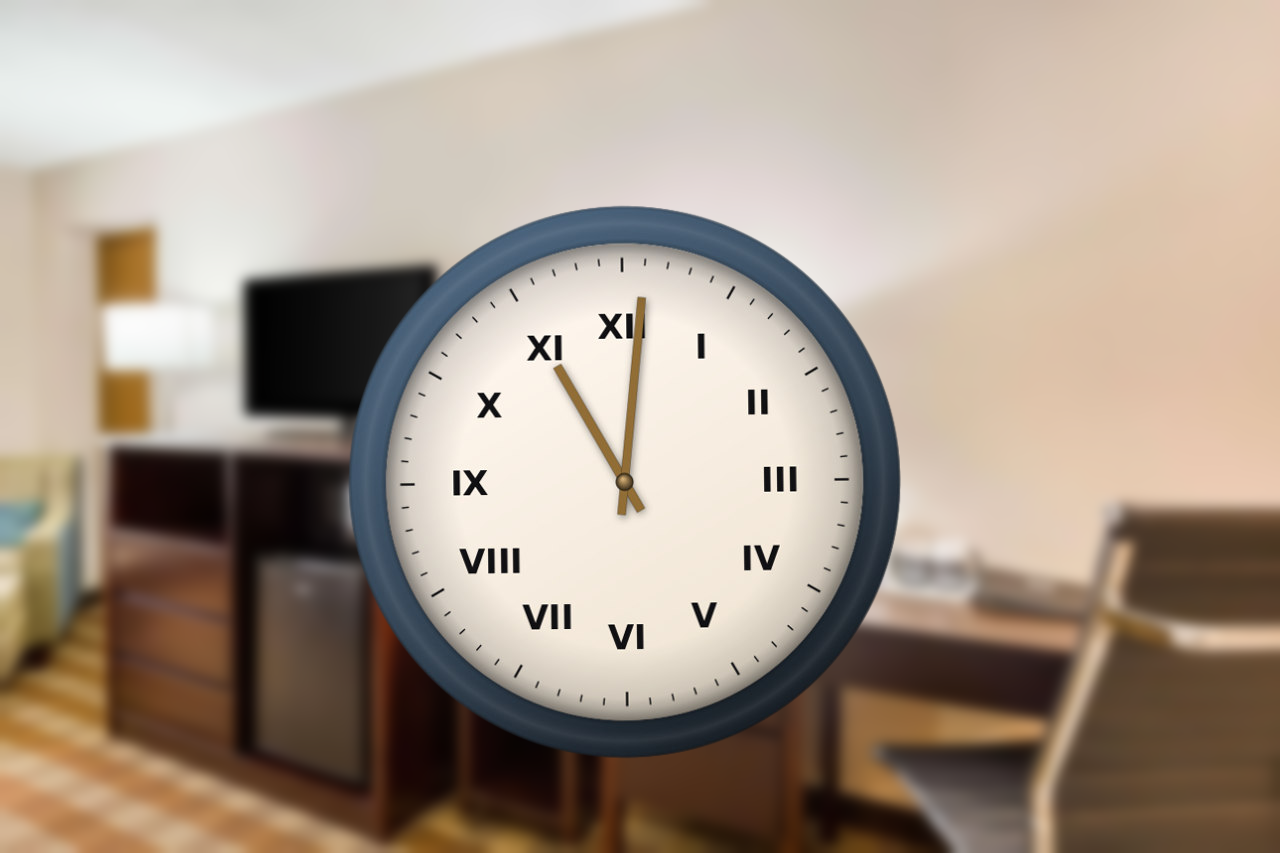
11.01
